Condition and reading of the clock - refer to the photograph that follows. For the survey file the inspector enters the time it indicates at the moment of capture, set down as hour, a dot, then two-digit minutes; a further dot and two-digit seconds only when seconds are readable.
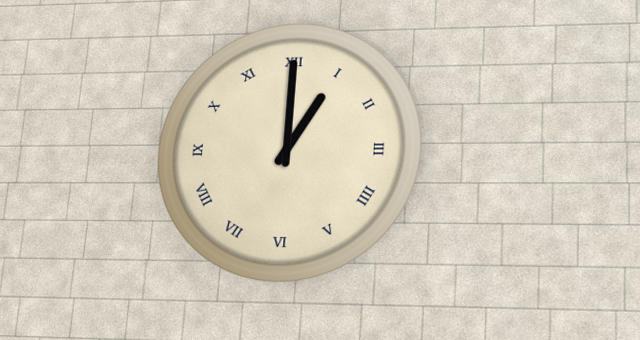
1.00
